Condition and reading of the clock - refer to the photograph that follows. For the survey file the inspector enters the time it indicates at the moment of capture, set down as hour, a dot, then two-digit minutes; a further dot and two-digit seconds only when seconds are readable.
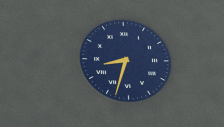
8.33
